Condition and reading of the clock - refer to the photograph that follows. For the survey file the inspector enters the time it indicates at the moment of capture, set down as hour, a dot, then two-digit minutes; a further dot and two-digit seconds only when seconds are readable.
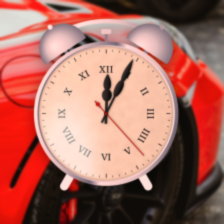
12.04.23
